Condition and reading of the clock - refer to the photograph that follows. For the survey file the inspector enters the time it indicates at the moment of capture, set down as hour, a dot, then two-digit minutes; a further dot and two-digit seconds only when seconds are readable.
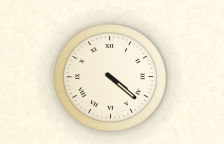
4.22
